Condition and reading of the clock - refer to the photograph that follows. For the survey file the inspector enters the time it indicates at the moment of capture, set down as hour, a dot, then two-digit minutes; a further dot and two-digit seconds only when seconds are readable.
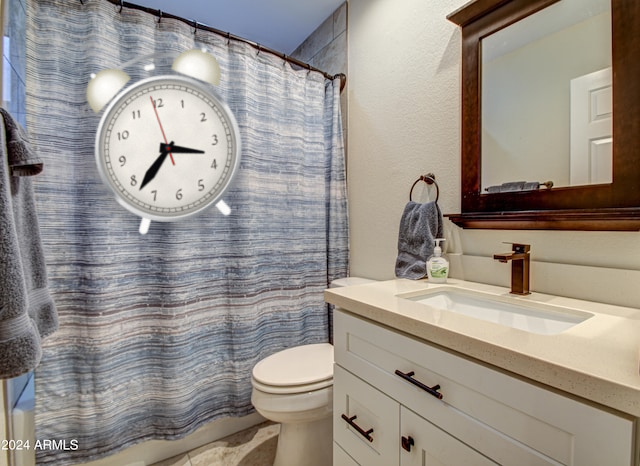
3.37.59
